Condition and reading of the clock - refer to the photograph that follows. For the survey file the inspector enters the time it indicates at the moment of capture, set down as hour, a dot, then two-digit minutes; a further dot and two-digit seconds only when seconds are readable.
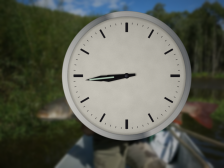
8.44
